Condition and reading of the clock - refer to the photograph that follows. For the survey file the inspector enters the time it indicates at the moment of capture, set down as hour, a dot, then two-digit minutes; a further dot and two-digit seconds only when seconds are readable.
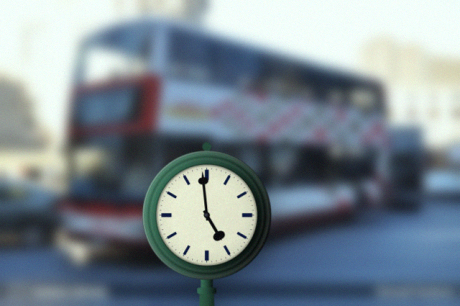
4.59
